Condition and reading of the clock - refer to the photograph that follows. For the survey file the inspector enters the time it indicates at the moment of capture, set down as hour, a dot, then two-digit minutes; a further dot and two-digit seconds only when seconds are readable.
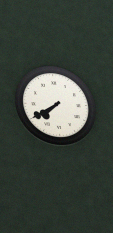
7.40
